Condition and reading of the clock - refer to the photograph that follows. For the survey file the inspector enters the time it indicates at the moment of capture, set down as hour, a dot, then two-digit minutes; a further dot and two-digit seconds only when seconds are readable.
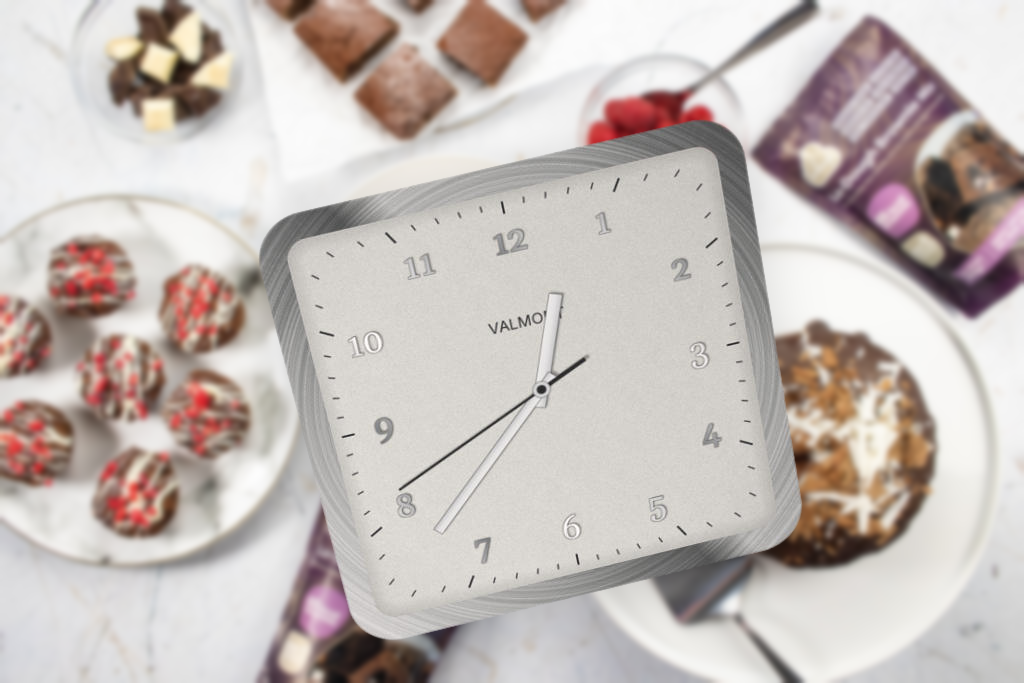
12.37.41
